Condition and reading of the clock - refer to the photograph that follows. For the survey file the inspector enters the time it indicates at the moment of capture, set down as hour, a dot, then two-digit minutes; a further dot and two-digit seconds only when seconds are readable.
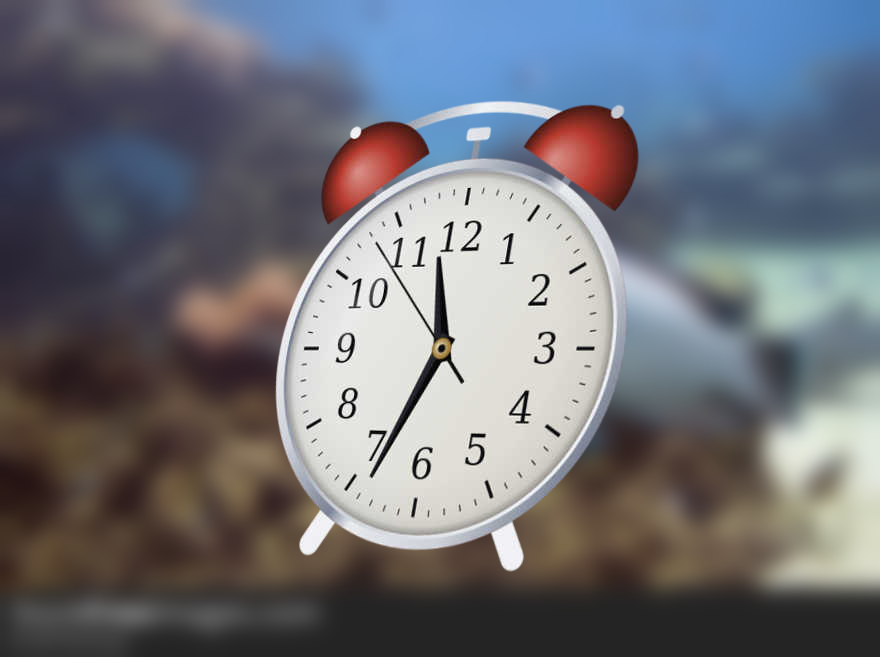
11.33.53
